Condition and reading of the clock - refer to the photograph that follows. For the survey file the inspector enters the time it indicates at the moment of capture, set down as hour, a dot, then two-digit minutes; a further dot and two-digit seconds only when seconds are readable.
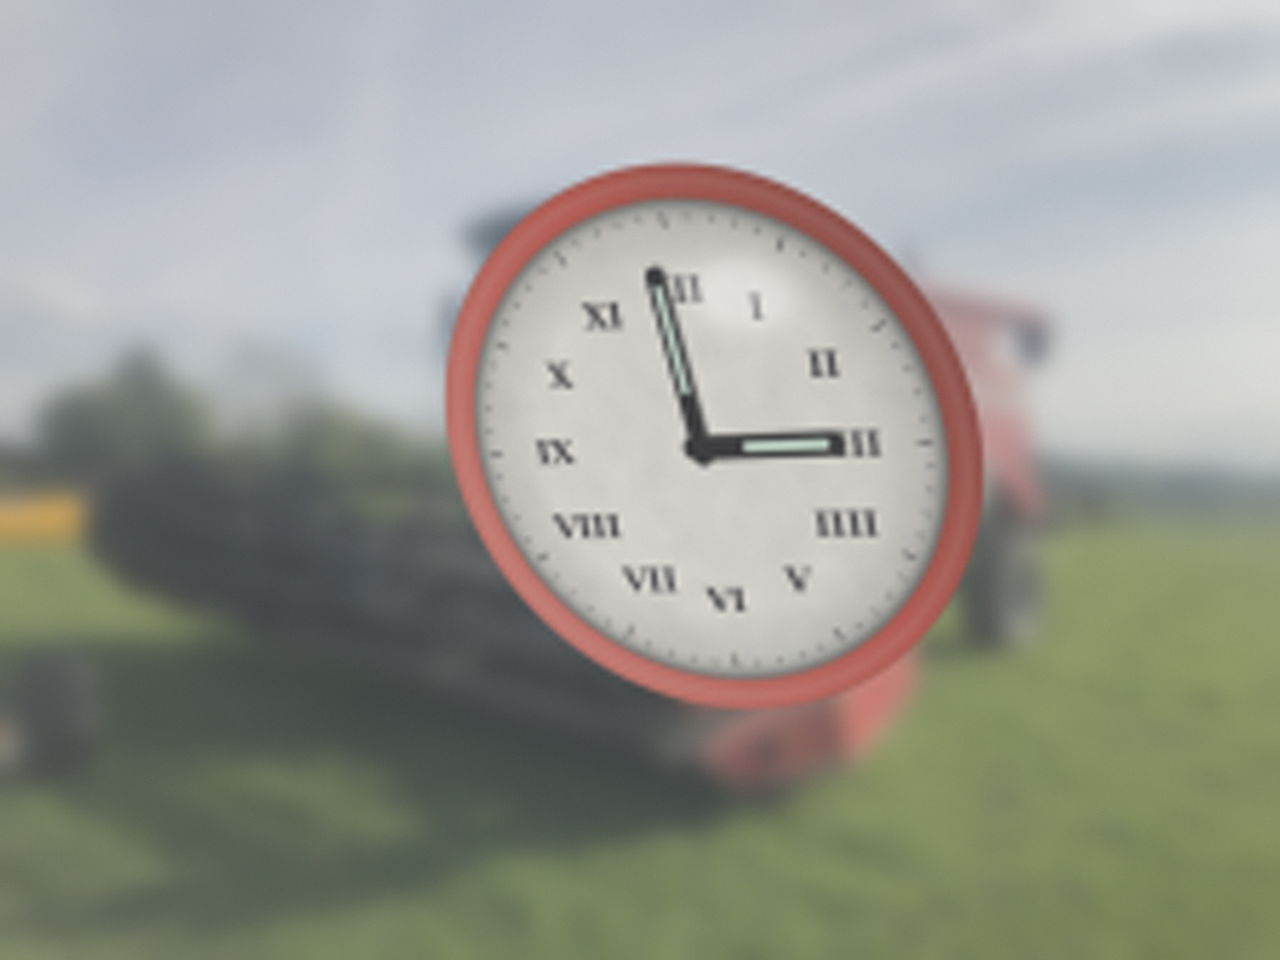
2.59
